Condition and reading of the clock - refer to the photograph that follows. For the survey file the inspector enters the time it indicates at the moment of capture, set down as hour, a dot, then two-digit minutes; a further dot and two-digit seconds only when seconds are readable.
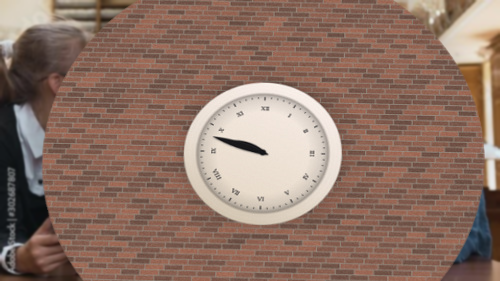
9.48
